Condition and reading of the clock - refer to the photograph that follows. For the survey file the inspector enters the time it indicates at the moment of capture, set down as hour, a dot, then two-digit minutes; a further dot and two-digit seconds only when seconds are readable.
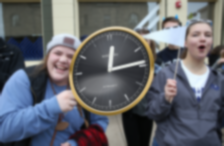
12.14
